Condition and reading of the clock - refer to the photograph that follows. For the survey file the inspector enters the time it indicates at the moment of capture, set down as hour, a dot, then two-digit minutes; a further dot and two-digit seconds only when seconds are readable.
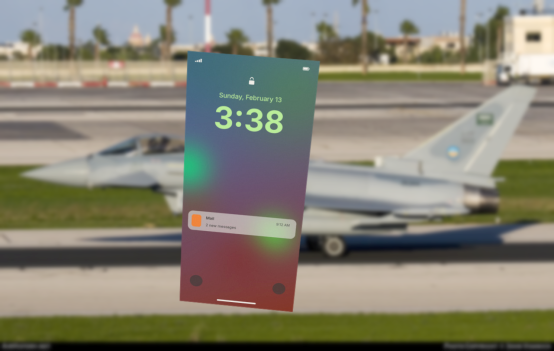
3.38
